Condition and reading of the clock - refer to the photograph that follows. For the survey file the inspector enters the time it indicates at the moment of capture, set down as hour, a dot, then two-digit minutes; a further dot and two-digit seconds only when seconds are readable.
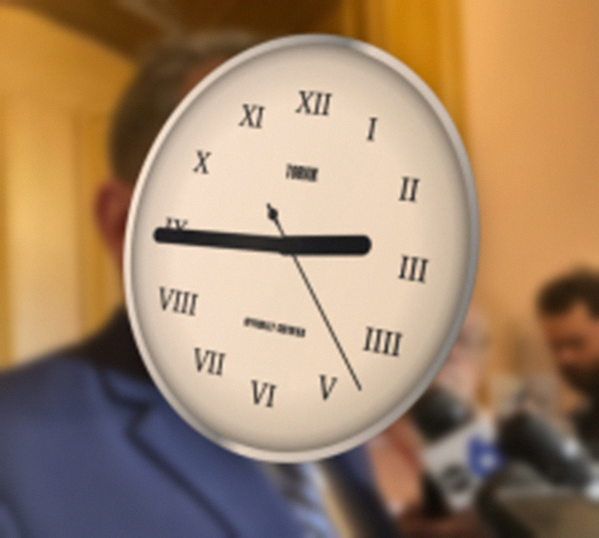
2.44.23
